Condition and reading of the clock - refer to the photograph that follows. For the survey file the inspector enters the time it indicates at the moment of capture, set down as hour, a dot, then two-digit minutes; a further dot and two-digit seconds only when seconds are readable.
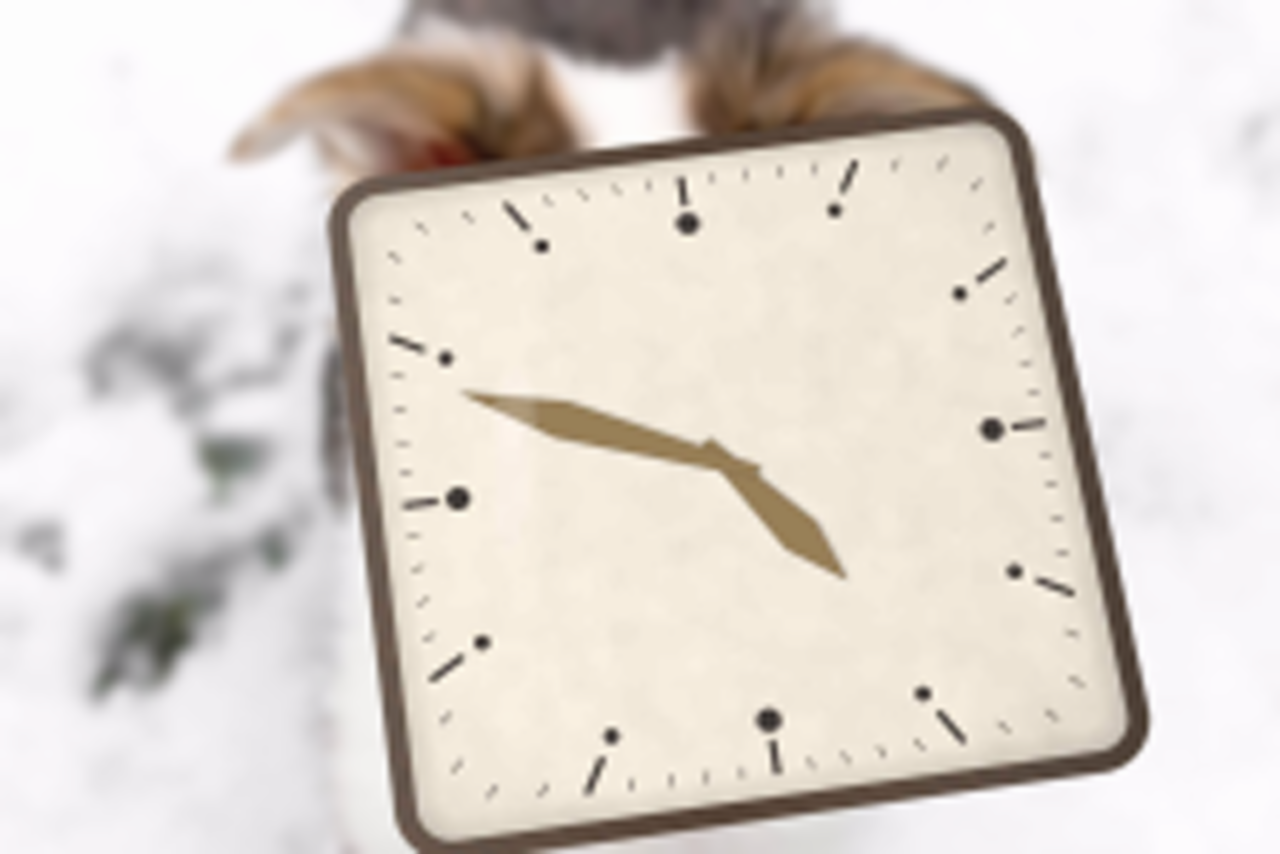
4.49
